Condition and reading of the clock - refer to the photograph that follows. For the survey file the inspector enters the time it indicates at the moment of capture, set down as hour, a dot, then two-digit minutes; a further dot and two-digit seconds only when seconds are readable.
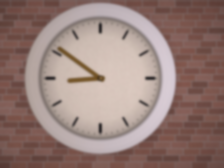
8.51
